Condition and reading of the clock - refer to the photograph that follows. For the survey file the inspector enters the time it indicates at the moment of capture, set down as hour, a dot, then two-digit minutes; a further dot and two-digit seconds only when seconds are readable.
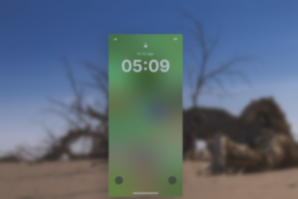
5.09
